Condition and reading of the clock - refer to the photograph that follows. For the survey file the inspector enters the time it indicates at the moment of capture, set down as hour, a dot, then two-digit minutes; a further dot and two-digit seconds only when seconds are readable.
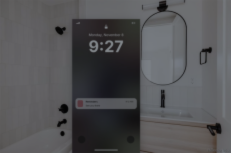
9.27
